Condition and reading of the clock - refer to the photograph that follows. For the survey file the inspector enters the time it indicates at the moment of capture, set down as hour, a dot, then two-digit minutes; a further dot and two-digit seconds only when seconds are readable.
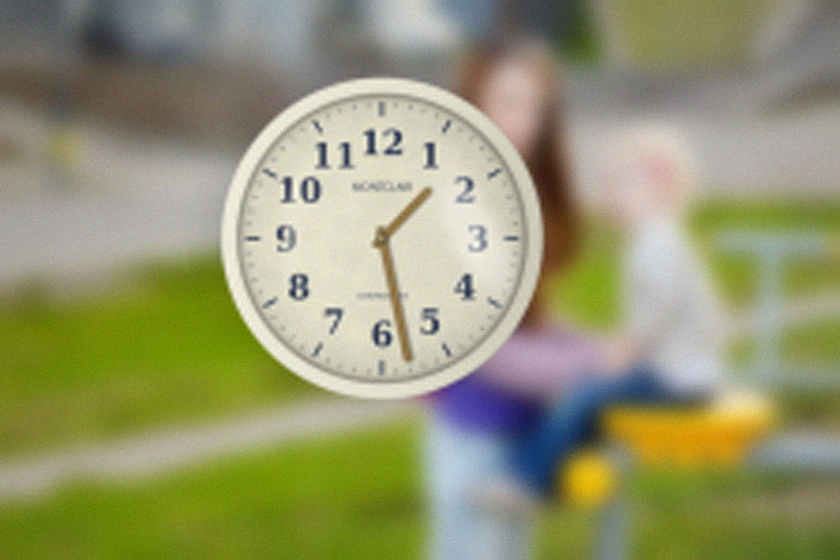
1.28
